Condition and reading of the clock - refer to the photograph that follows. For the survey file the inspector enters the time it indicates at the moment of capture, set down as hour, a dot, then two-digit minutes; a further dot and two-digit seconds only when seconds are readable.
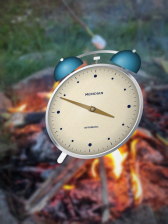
3.49
